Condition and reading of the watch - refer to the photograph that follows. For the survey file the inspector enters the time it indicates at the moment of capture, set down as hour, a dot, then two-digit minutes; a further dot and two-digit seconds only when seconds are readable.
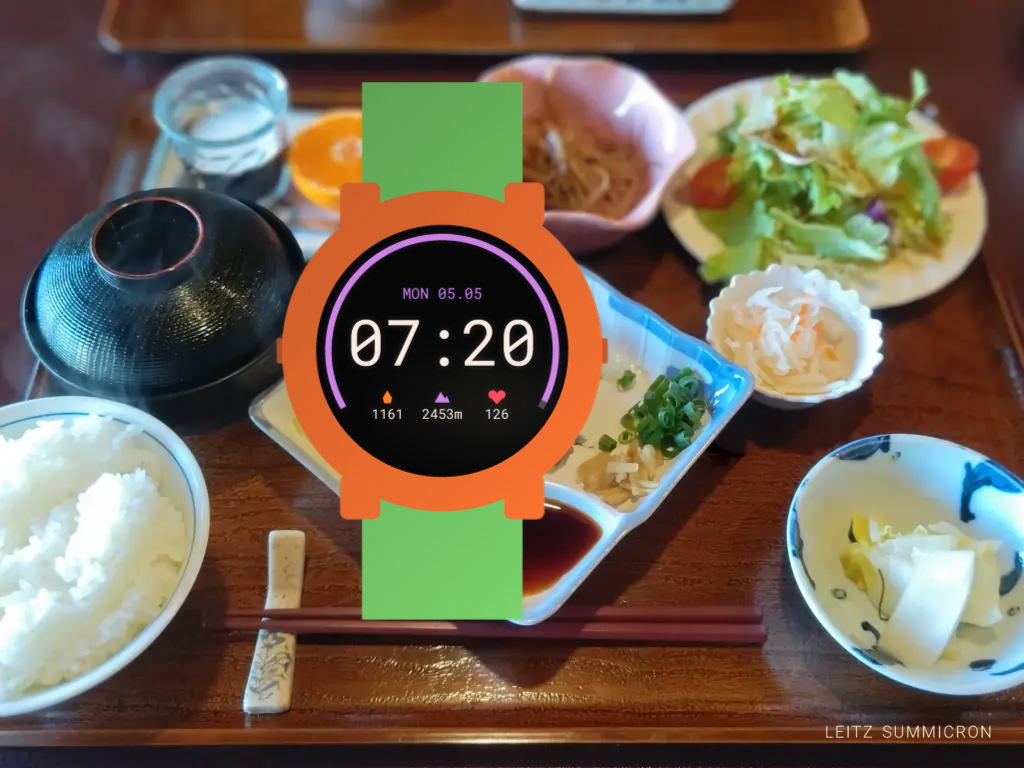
7.20
